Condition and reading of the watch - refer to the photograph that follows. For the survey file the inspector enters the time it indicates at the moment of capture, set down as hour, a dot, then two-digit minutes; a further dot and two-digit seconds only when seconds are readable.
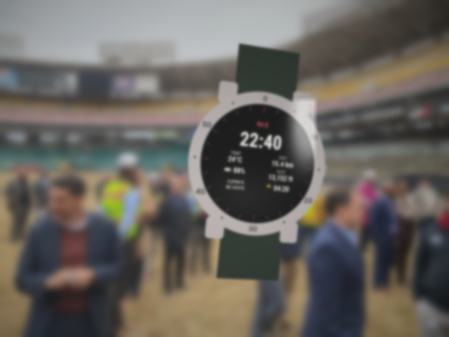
22.40
